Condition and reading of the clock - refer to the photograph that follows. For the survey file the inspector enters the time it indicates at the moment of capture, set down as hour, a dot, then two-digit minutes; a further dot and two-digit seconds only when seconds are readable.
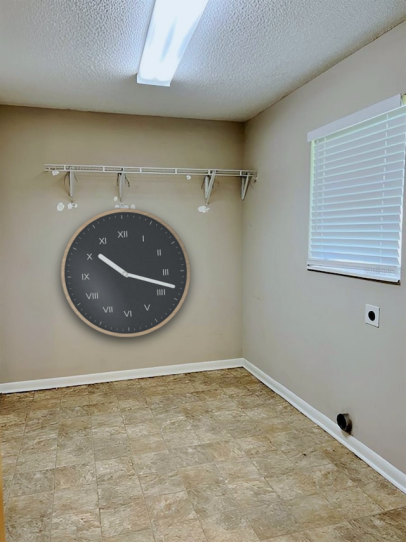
10.18
